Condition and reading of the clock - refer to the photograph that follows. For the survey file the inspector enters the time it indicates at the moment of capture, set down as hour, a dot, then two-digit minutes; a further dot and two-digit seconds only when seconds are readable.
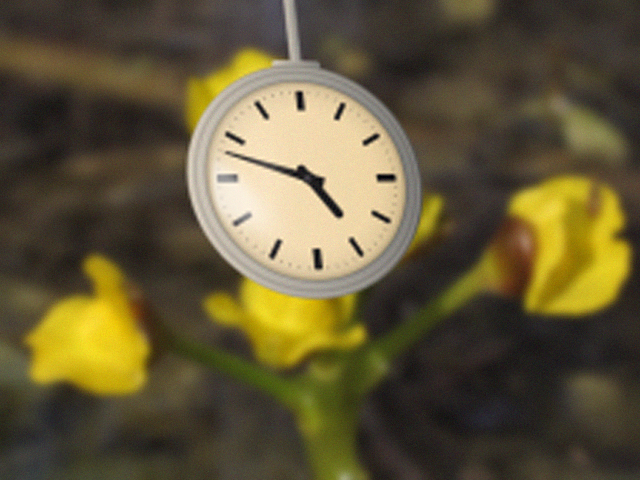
4.48
